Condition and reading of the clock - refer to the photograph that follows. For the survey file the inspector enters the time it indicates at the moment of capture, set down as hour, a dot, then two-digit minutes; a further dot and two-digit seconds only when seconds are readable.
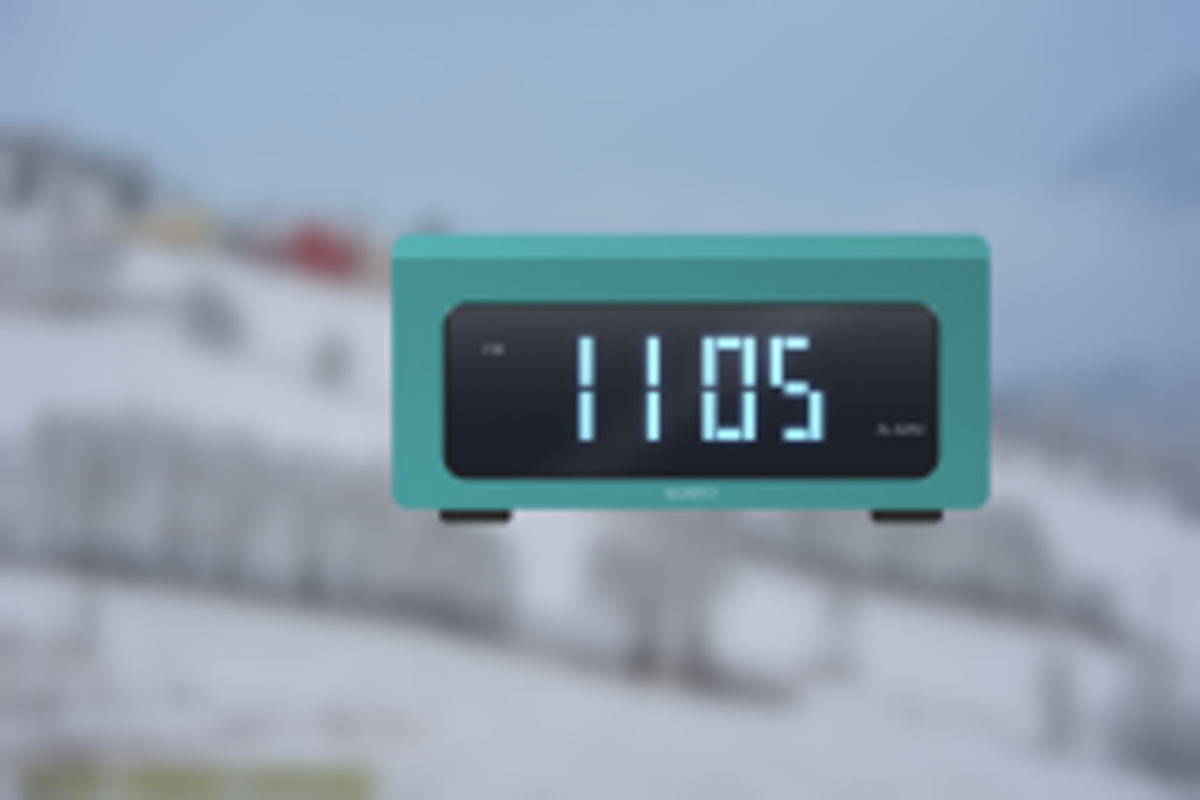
11.05
